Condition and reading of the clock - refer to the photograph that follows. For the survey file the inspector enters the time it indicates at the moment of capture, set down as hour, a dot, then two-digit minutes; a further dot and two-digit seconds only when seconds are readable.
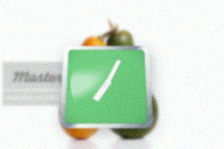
7.04
